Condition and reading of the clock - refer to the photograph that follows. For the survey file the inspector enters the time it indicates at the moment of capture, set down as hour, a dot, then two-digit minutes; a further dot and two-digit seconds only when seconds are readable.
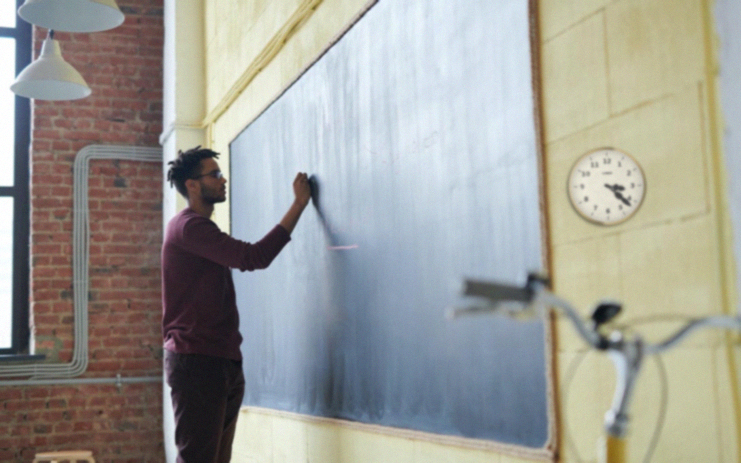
3.22
